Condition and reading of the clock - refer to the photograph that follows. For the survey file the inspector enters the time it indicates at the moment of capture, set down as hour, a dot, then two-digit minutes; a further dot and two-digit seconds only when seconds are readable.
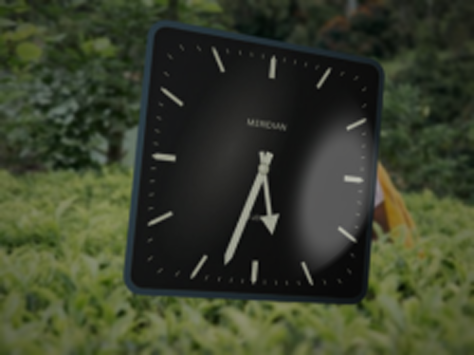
5.33
